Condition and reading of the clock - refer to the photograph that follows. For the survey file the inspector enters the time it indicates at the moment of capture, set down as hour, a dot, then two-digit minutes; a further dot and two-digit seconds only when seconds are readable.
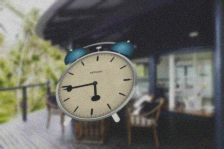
5.44
